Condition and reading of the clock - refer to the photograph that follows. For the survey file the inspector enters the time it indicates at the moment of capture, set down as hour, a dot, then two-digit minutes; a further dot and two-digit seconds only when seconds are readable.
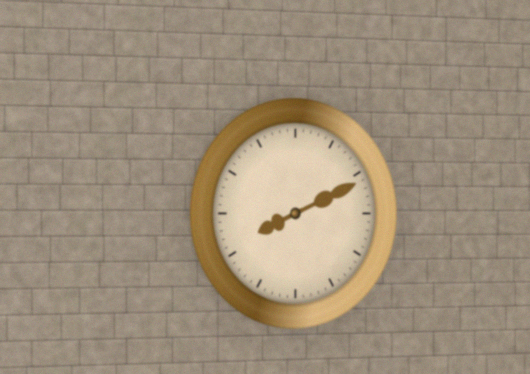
8.11
